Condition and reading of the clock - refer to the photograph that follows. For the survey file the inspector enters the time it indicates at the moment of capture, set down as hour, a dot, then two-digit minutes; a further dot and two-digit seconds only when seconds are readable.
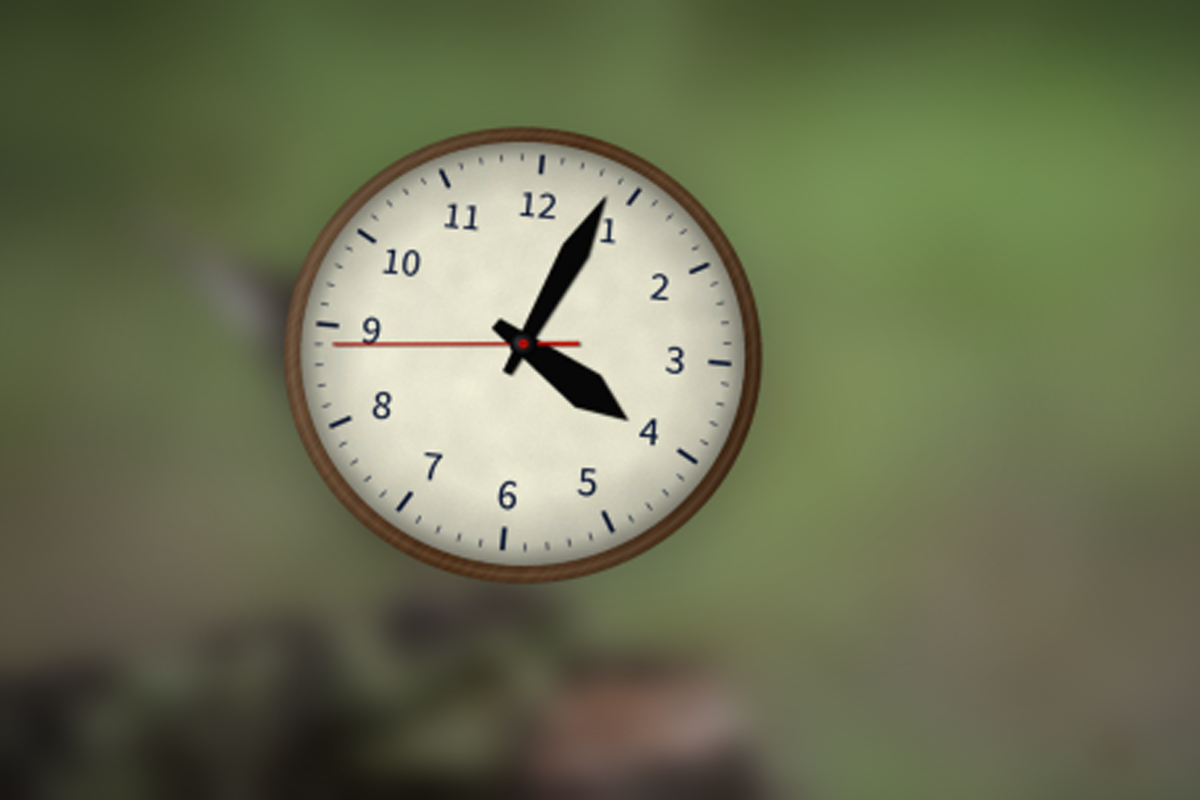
4.03.44
